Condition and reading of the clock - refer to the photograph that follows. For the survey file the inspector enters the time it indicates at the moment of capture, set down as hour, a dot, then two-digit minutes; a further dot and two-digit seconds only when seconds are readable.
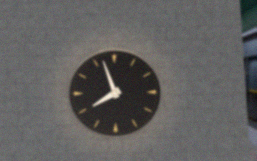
7.57
